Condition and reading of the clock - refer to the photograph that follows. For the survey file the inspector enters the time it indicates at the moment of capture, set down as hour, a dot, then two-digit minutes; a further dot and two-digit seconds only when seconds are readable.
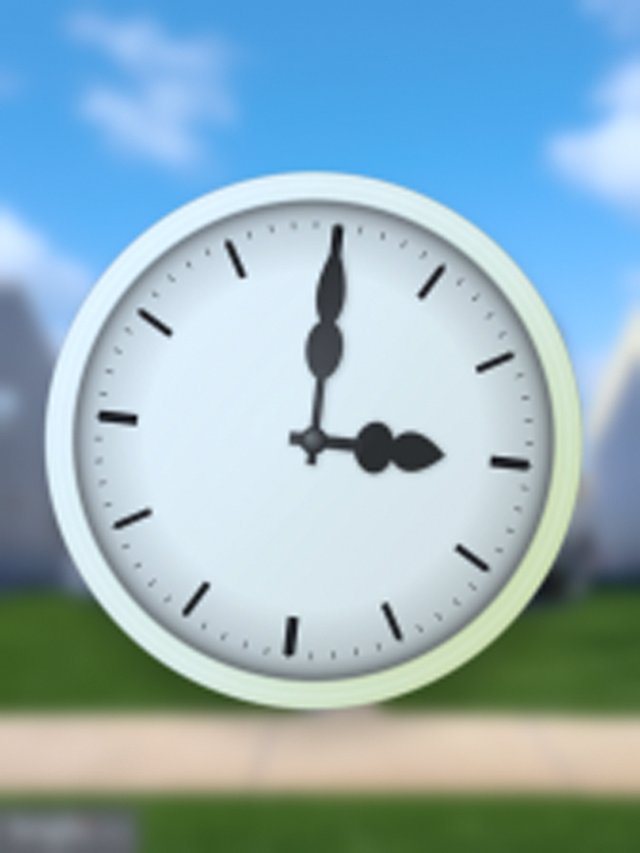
3.00
